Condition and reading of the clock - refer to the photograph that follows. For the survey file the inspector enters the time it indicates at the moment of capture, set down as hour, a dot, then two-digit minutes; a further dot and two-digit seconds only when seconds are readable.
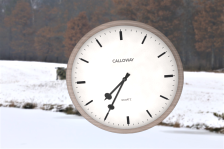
7.35
